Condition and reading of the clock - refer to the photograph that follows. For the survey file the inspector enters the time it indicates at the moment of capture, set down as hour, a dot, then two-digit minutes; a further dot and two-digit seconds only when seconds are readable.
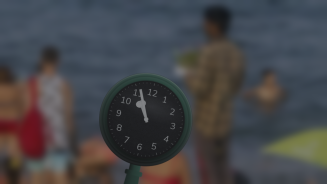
10.56
